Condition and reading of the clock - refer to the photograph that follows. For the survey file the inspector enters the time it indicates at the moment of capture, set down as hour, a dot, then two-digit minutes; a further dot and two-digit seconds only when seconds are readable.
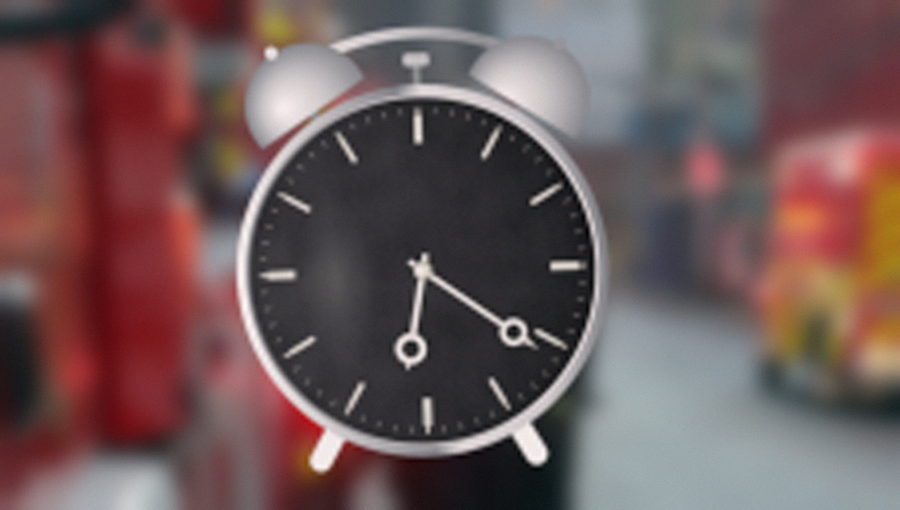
6.21
